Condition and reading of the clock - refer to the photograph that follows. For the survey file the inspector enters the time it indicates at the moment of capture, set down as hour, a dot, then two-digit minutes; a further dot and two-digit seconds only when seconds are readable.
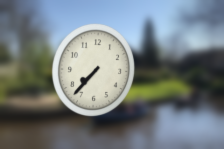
7.37
